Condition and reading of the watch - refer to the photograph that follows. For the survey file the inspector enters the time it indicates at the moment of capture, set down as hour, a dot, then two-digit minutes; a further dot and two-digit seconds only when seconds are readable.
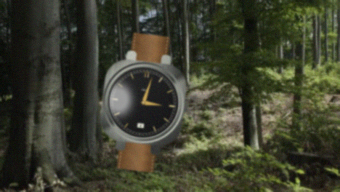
3.02
